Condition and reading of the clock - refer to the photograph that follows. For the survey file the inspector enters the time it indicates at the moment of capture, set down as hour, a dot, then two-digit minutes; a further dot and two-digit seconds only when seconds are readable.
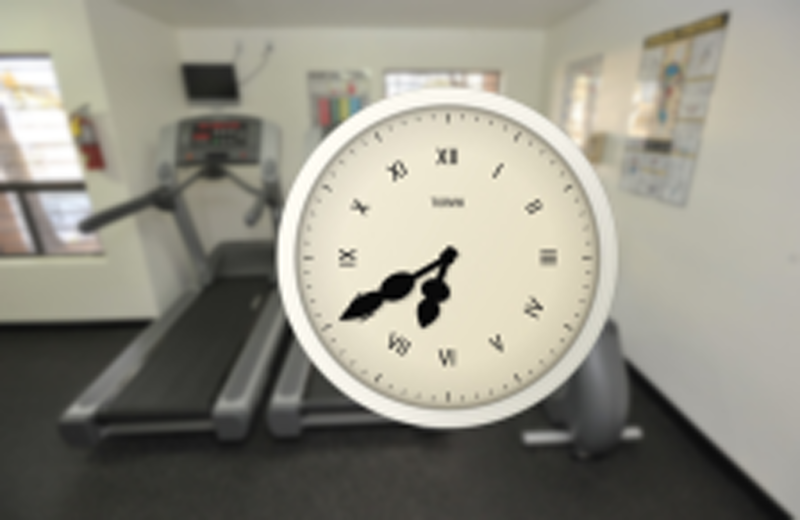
6.40
